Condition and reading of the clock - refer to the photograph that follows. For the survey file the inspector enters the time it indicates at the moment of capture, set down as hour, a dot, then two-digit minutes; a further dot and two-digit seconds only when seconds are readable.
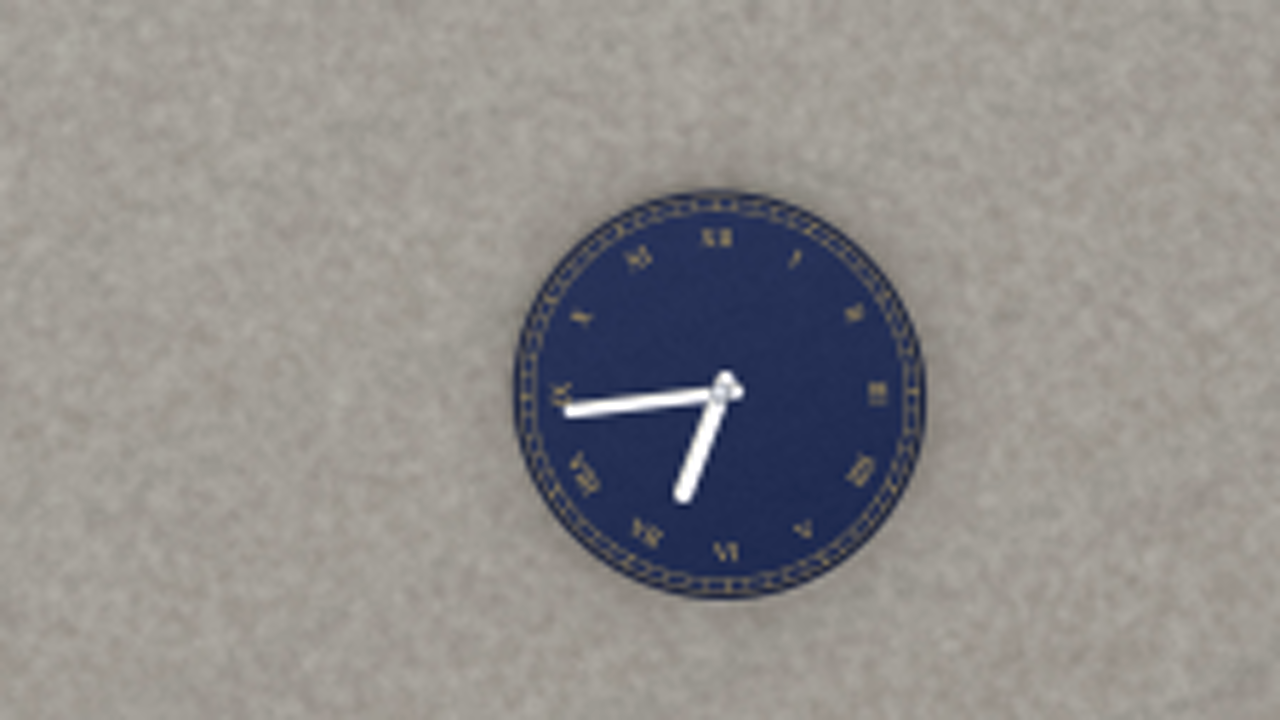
6.44
